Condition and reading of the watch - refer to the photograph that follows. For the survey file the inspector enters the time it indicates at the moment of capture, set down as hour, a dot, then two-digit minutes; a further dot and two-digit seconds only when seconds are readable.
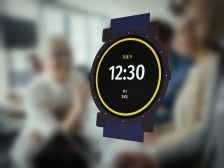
12.30
